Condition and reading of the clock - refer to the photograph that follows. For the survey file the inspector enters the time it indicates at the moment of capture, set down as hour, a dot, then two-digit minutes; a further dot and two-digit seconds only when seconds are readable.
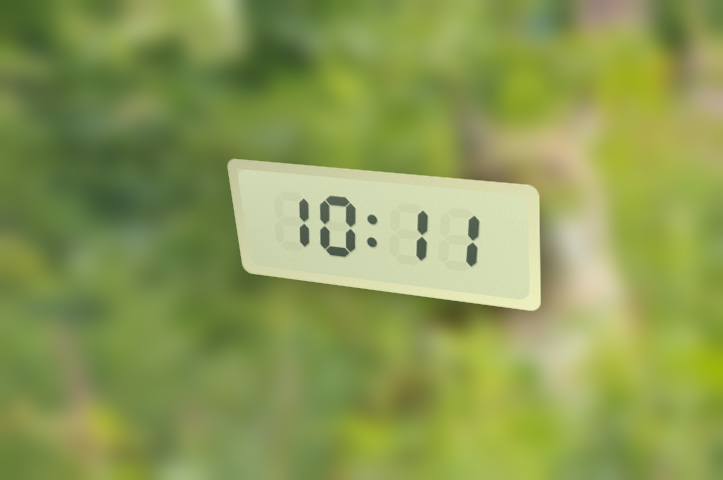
10.11
